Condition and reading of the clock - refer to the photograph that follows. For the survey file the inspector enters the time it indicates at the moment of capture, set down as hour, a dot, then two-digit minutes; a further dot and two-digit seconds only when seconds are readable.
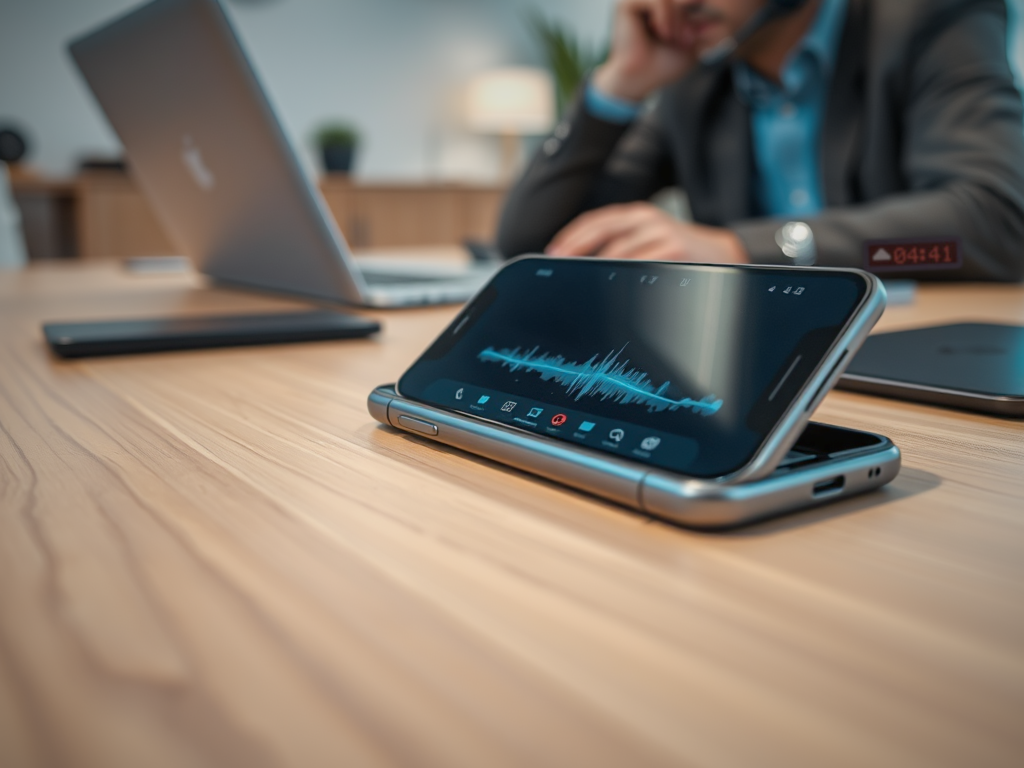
4.41
